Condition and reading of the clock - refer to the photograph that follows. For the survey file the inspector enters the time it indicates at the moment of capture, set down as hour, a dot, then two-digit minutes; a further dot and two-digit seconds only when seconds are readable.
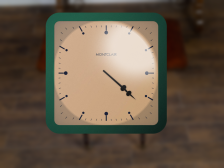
4.22
